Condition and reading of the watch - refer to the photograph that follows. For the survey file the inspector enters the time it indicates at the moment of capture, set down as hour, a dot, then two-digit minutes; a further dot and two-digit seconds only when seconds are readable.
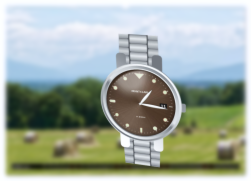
1.16
